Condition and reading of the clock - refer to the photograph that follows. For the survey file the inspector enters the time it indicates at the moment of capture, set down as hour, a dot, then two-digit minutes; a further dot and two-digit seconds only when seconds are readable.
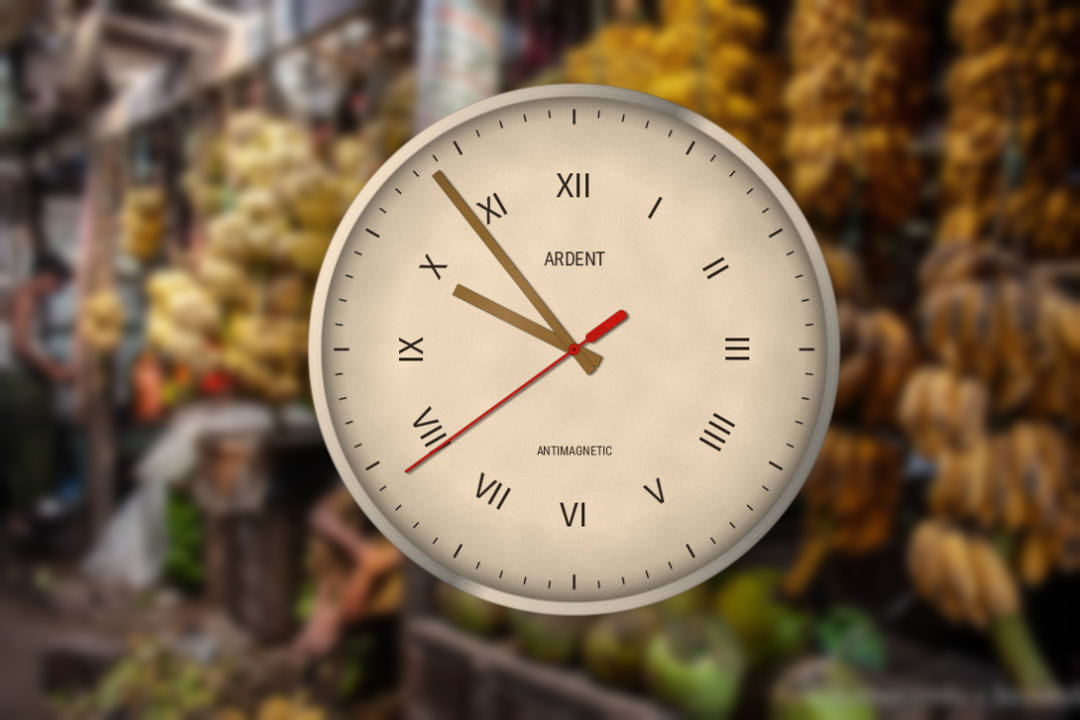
9.53.39
